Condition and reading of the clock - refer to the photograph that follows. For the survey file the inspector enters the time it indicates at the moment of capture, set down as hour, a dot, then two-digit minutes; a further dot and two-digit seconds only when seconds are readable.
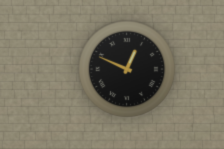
12.49
